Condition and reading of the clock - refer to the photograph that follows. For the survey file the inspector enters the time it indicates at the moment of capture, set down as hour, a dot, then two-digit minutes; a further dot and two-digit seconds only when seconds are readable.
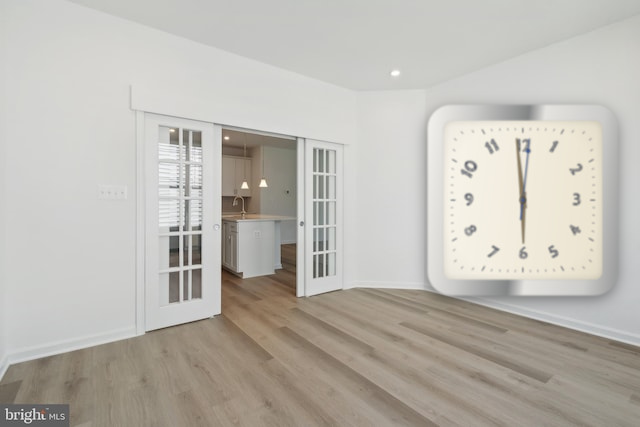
5.59.01
